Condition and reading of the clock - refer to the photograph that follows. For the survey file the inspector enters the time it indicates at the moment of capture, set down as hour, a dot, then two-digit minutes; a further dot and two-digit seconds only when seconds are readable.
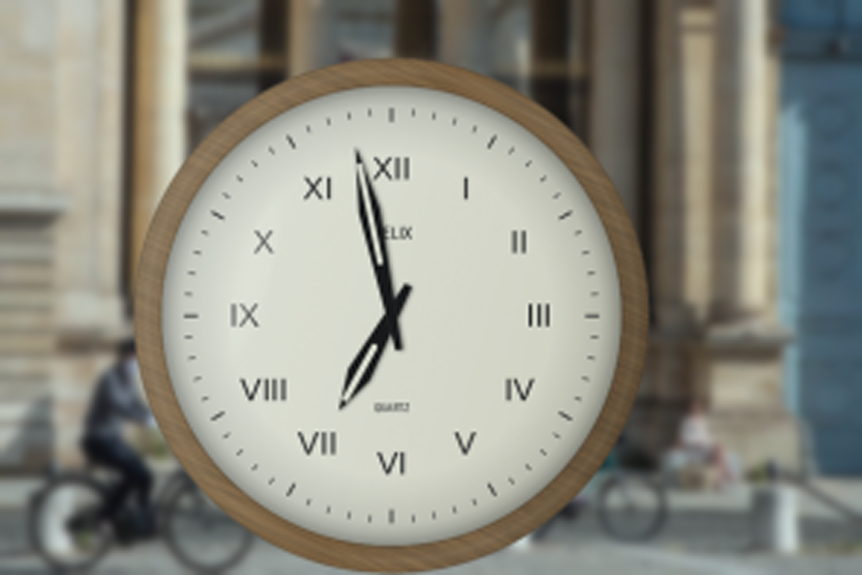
6.58
